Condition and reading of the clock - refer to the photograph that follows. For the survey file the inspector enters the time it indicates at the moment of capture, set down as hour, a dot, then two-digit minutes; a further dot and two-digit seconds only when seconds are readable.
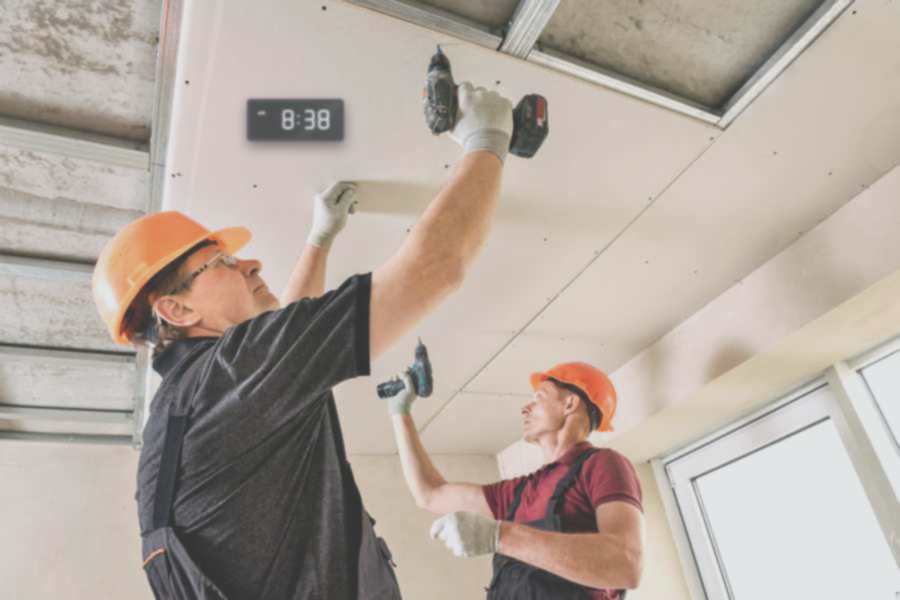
8.38
